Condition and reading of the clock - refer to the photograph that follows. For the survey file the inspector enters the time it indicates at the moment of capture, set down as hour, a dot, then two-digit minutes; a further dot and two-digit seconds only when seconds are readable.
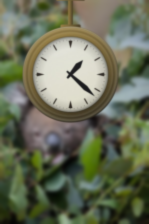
1.22
